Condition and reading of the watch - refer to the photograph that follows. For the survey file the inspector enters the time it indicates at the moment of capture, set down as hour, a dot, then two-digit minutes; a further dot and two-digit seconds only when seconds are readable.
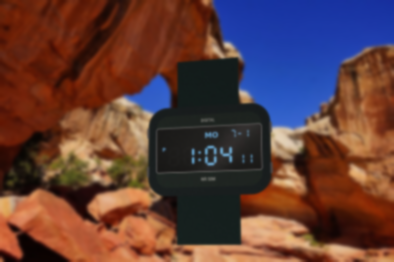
1.04
